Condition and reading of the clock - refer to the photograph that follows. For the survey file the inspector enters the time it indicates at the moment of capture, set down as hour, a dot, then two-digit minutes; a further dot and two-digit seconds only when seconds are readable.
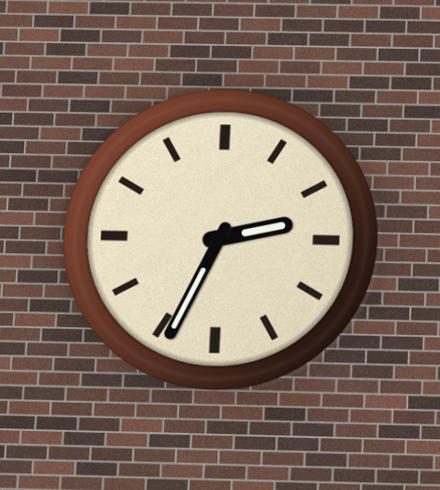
2.34
